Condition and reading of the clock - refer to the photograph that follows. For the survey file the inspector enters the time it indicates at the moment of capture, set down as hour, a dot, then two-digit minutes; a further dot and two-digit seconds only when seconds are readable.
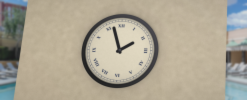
1.57
